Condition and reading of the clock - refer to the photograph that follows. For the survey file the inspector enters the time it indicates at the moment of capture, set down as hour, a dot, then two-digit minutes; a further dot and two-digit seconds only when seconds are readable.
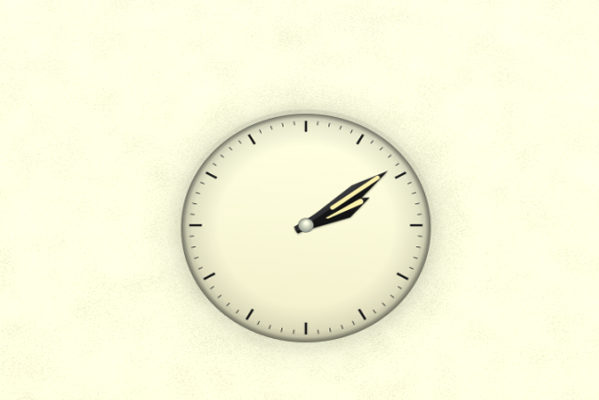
2.09
